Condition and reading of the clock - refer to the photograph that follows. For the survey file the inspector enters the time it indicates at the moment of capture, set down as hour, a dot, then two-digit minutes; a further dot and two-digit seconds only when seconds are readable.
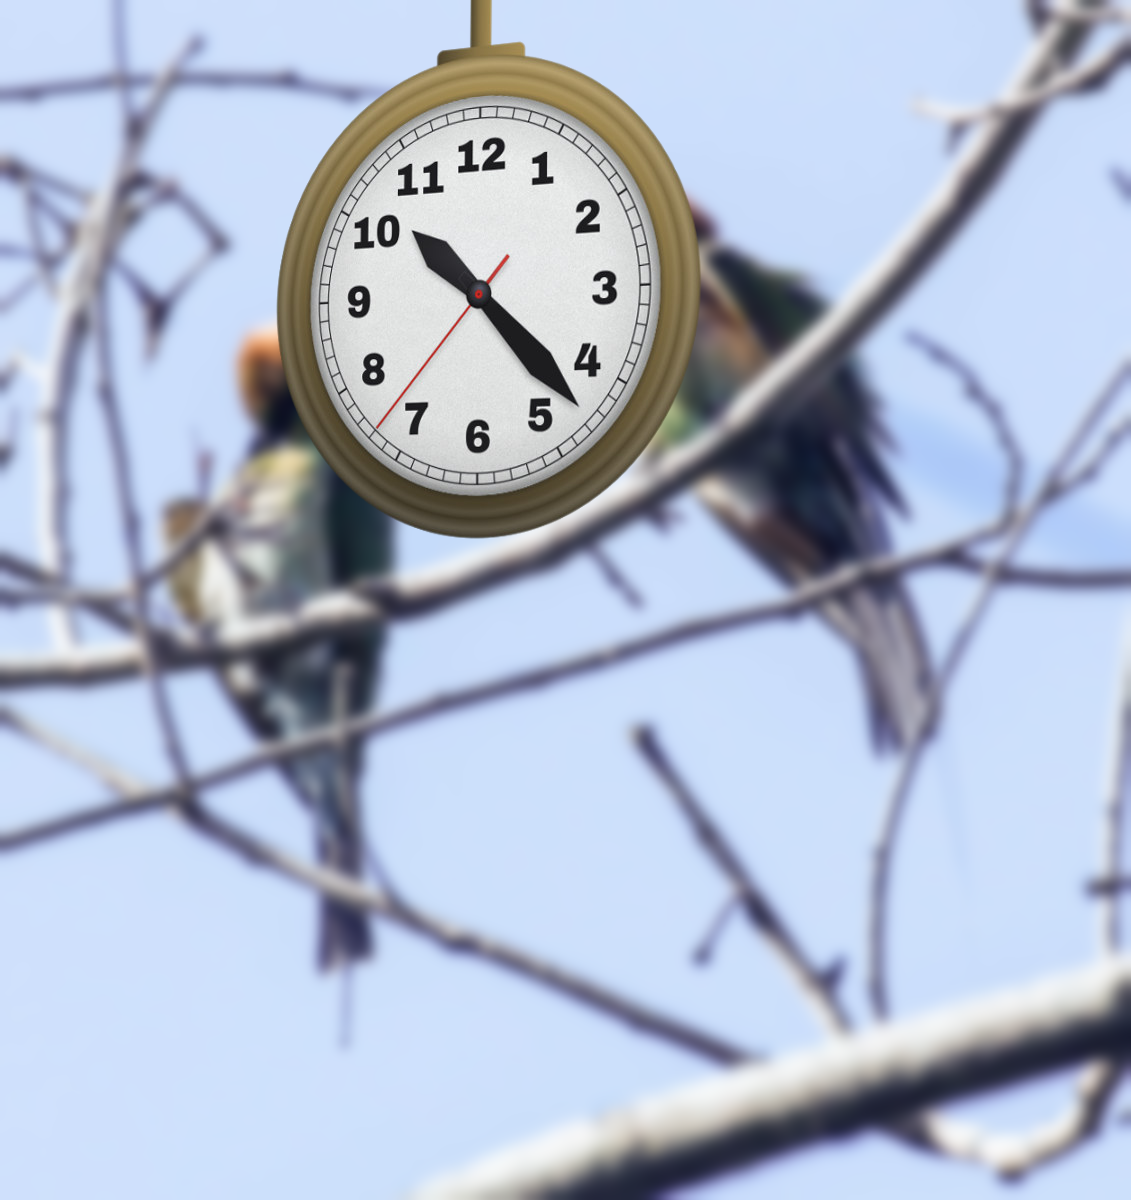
10.22.37
